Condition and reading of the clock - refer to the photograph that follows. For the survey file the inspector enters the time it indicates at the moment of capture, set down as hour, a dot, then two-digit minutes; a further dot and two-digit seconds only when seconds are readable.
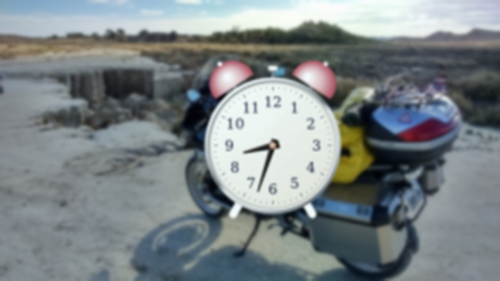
8.33
